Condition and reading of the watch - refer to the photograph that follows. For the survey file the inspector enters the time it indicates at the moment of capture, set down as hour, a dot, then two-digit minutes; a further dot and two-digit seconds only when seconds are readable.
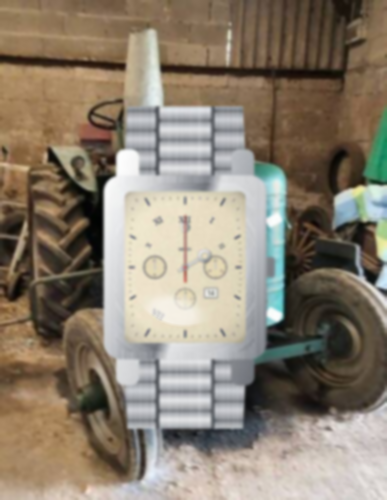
2.00
